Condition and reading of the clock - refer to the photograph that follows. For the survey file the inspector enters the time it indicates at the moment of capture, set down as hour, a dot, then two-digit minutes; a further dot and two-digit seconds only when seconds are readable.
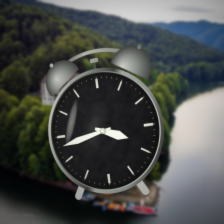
3.43
